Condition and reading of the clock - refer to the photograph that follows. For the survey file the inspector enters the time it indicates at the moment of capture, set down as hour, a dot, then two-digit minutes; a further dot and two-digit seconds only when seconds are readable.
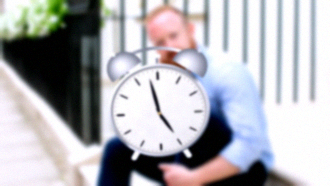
4.58
